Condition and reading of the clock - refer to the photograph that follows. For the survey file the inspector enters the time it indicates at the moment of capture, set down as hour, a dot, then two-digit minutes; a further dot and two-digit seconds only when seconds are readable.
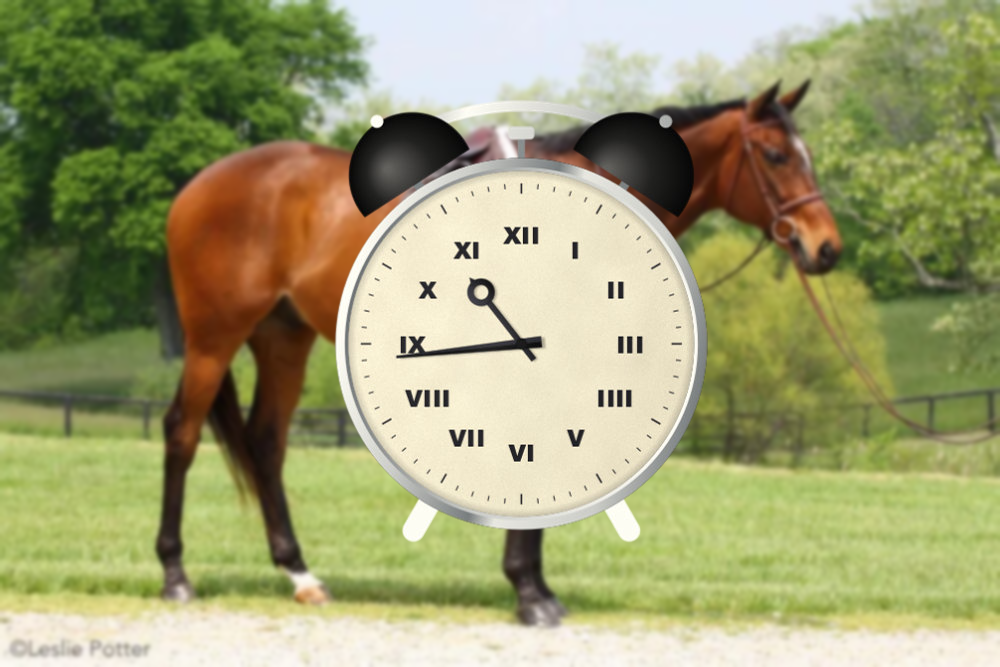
10.44
